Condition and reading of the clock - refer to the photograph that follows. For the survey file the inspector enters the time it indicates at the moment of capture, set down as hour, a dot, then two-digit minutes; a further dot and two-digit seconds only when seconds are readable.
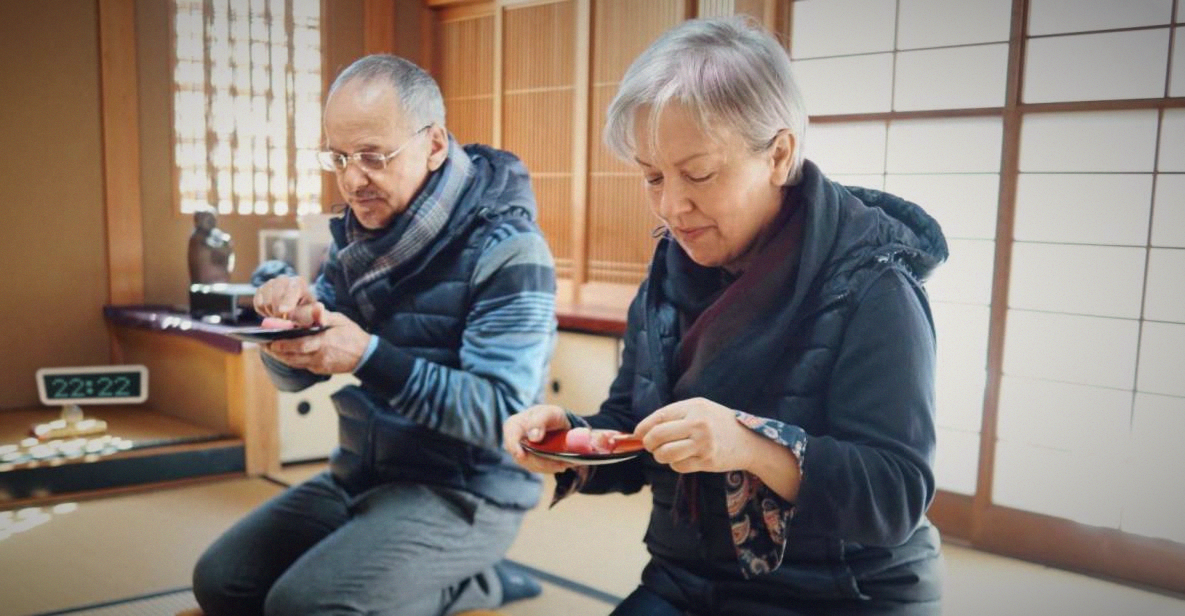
22.22
